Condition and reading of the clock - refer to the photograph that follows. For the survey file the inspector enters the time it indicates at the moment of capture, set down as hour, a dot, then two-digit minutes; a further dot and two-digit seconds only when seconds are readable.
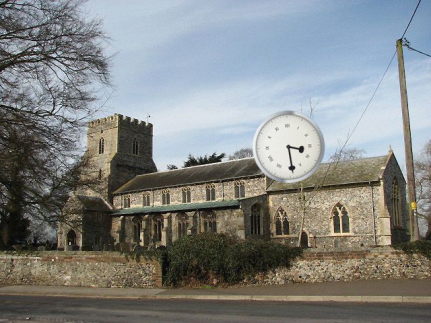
3.29
